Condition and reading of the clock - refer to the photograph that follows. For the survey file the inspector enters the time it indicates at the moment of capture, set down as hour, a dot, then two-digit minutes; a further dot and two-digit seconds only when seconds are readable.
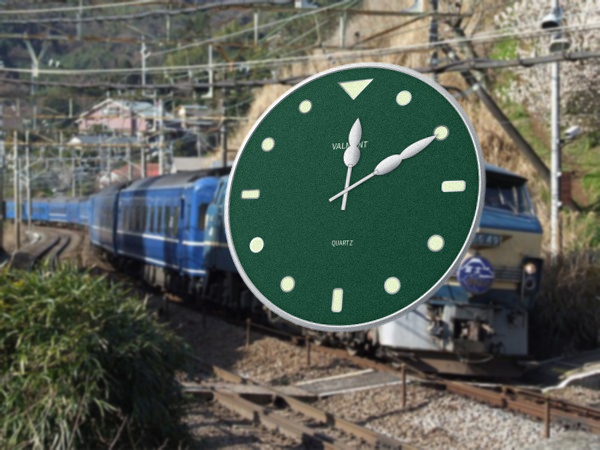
12.10
